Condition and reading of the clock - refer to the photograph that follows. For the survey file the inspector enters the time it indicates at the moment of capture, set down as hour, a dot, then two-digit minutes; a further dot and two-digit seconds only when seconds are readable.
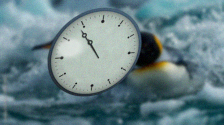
10.54
